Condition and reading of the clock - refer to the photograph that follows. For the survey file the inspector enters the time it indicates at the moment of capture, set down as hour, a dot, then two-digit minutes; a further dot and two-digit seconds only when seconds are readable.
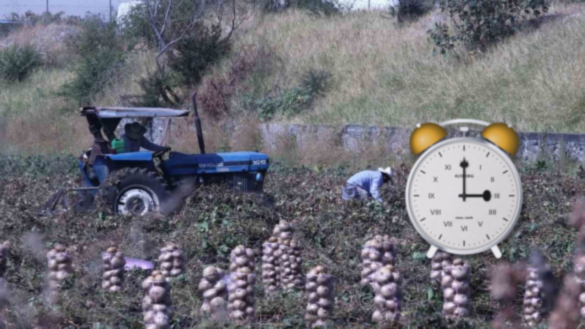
3.00
